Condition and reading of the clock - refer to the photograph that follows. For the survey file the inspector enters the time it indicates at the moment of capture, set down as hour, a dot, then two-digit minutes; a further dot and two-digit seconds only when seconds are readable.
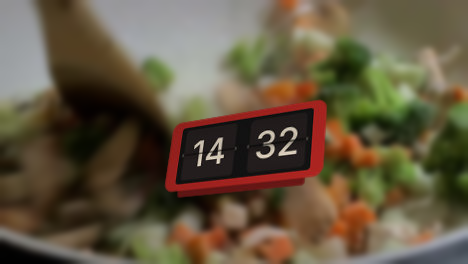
14.32
